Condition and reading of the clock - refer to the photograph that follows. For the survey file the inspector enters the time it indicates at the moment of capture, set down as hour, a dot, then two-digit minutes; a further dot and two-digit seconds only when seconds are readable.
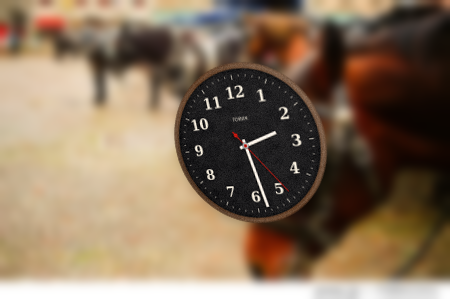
2.28.24
